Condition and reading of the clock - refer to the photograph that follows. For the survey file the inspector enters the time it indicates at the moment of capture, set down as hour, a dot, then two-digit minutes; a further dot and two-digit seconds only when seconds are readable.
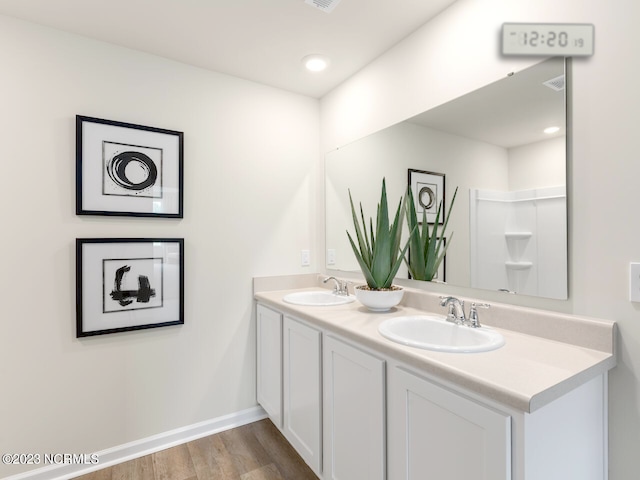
12.20
